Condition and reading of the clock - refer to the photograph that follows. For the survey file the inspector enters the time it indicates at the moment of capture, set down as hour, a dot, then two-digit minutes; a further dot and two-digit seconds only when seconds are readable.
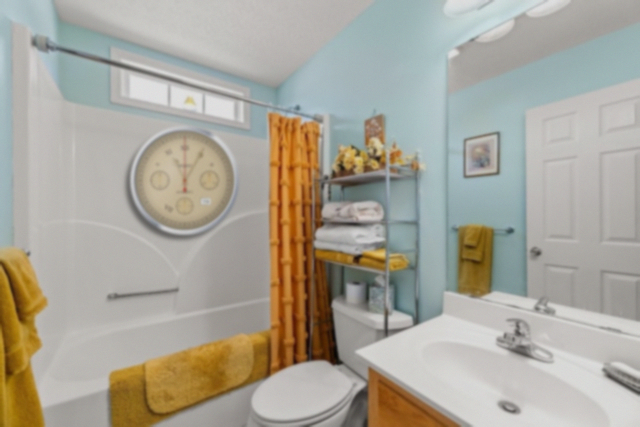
11.05
